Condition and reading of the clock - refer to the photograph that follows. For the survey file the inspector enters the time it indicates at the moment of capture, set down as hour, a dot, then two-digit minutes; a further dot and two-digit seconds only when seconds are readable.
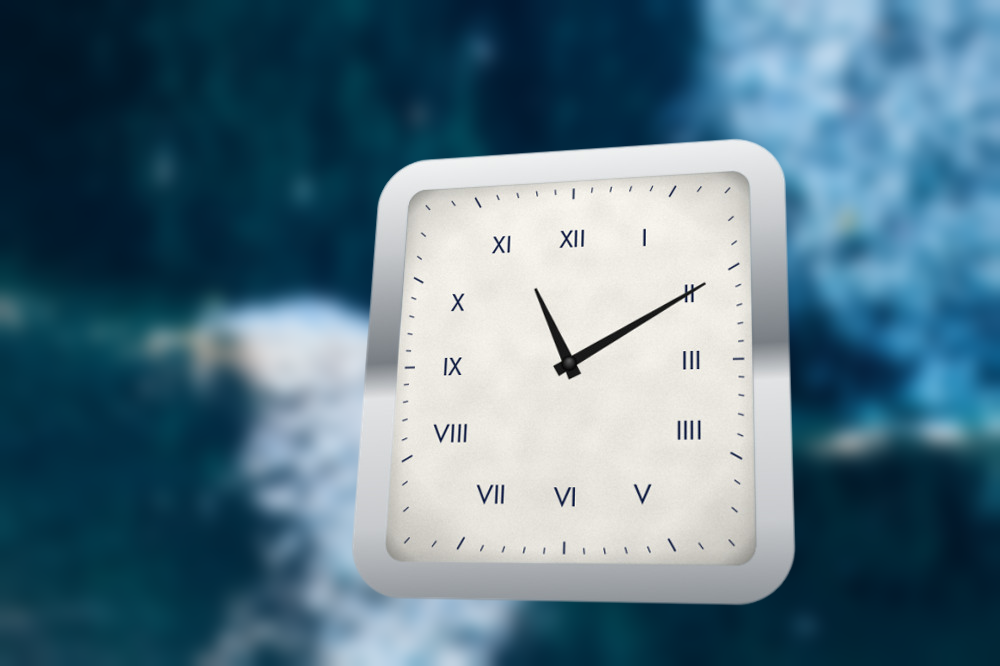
11.10
